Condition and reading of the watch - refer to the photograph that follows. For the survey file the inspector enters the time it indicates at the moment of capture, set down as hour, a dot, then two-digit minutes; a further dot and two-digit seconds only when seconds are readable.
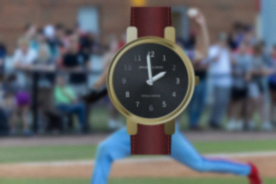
1.59
